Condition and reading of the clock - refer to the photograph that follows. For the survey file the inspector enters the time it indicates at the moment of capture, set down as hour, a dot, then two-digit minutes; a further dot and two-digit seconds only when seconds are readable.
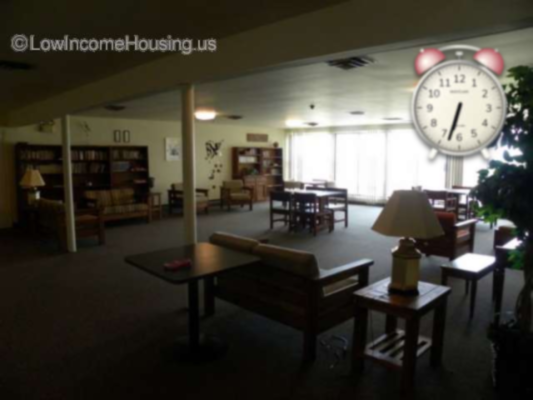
6.33
